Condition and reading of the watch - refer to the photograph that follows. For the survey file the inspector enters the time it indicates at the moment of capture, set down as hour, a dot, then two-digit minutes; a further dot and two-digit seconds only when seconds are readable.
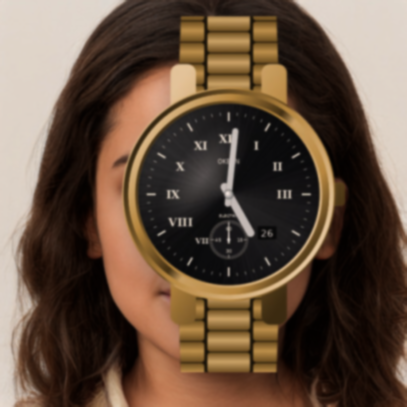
5.01
